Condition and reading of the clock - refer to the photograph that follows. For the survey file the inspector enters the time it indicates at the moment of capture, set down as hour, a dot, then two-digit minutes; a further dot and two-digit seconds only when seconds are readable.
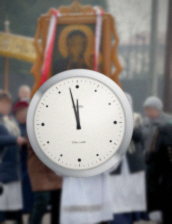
11.58
